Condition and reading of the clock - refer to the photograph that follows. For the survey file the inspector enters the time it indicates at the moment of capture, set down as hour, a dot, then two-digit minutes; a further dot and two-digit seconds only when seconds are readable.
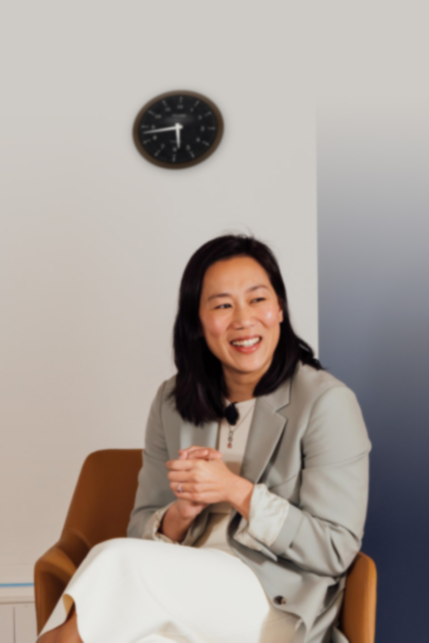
5.43
